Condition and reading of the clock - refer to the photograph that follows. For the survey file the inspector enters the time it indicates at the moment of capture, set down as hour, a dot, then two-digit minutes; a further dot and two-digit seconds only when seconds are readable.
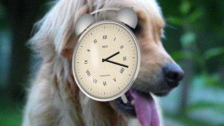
2.18
